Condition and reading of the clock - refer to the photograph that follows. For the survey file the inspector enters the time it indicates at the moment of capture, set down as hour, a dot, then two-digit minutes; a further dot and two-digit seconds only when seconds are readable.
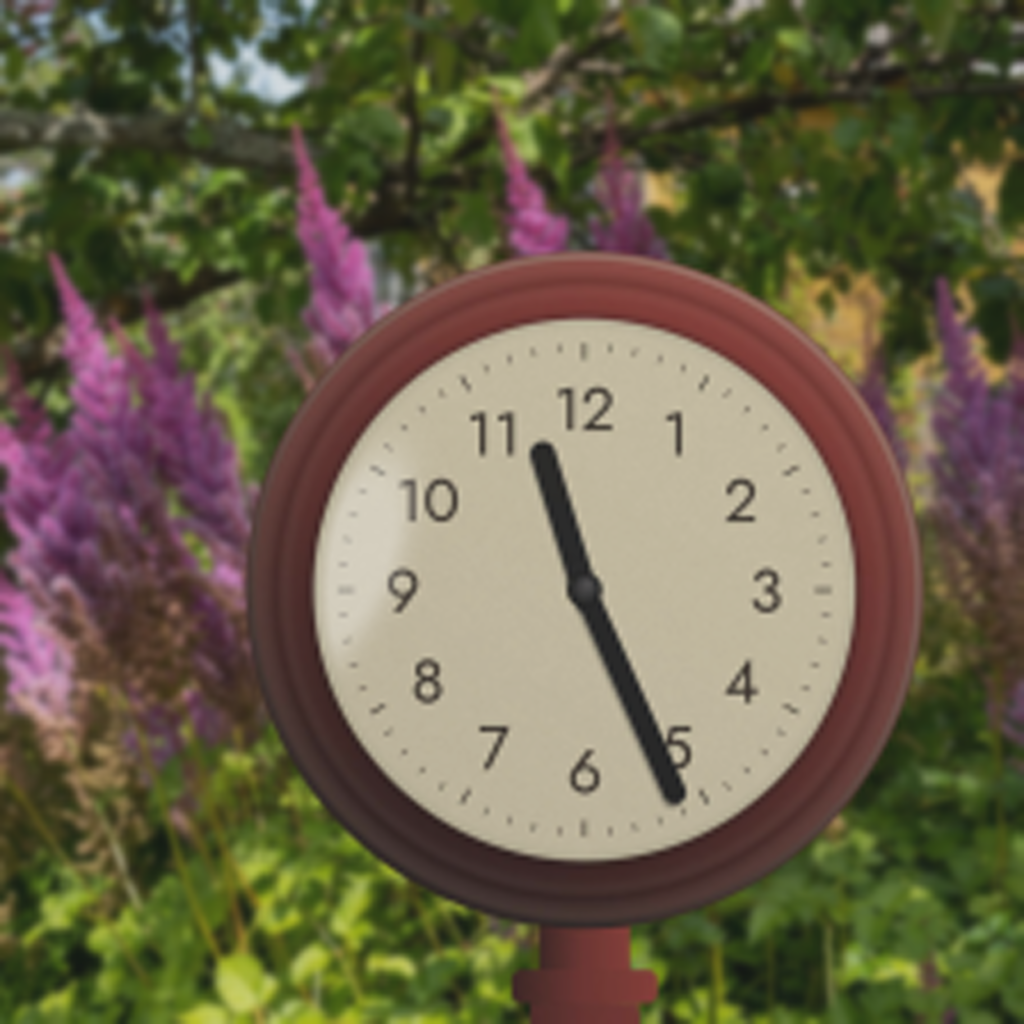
11.26
